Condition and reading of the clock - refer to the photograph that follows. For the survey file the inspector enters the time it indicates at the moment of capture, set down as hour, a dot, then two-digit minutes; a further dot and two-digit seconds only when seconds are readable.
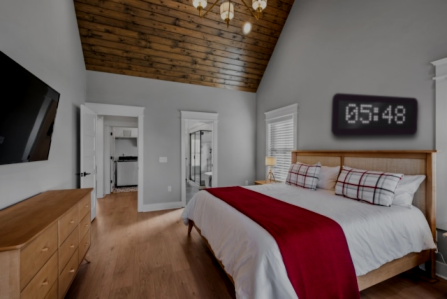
5.48
